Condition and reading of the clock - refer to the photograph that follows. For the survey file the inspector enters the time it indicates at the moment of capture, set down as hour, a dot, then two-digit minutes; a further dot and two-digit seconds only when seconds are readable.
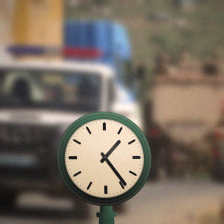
1.24
